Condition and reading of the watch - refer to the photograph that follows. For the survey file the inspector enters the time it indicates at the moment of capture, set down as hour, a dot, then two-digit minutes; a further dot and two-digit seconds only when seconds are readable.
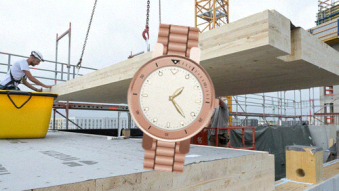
1.23
